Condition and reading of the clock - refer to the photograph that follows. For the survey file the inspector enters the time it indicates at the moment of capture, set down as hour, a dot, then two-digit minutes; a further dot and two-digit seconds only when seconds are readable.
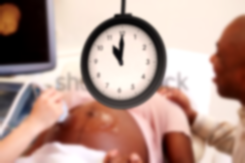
11.00
